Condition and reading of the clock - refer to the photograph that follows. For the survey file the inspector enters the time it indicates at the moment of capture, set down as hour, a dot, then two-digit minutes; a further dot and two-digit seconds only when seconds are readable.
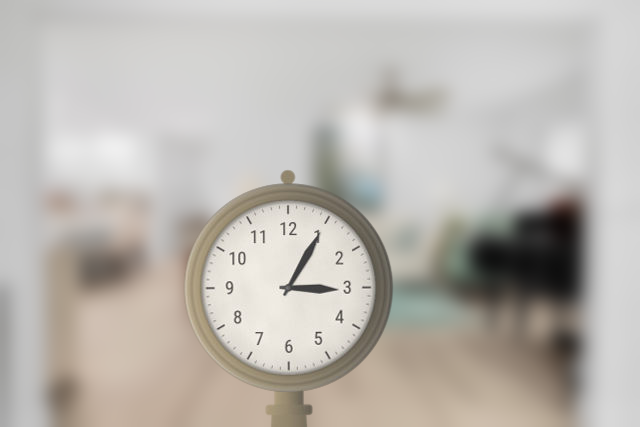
3.05
